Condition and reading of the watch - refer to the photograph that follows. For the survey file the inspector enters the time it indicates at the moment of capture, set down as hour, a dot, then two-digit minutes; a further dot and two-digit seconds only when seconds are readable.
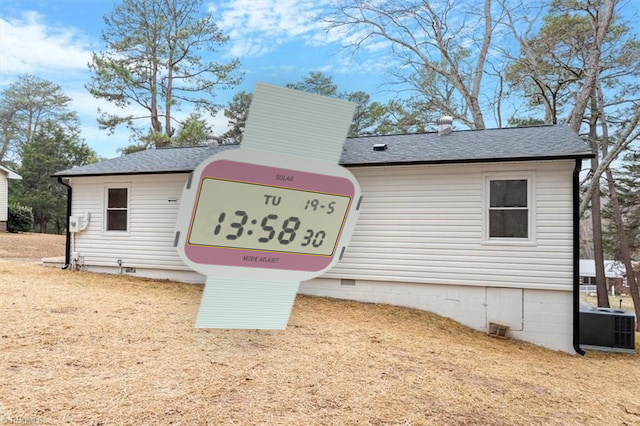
13.58.30
